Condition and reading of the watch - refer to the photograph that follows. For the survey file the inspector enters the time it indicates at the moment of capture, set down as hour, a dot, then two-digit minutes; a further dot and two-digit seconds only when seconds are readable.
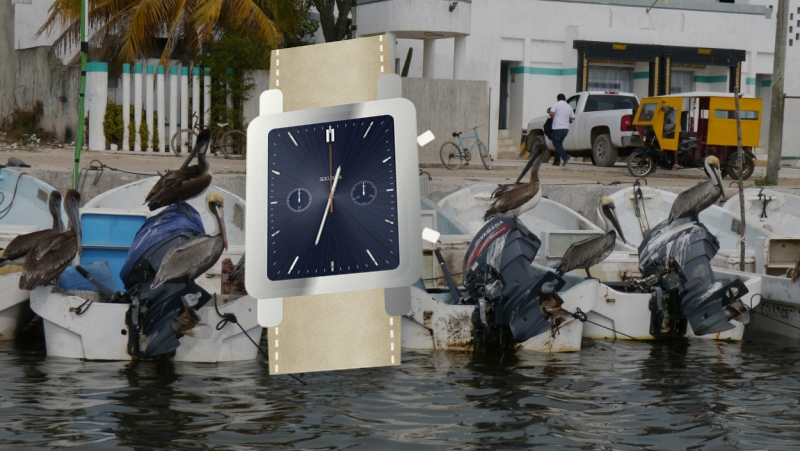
12.33
